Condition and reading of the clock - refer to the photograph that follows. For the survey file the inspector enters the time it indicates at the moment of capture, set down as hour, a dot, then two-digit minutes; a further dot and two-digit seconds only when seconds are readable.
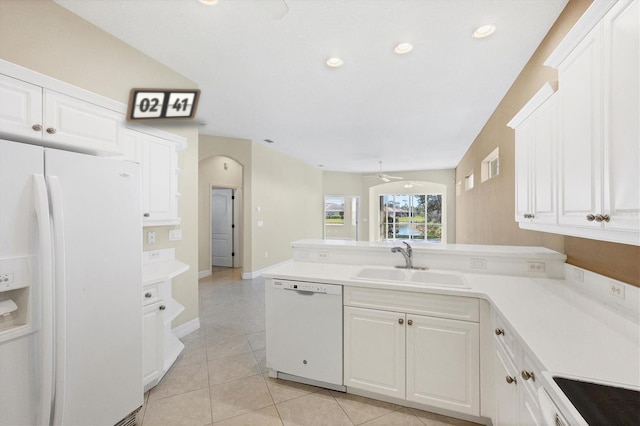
2.41
